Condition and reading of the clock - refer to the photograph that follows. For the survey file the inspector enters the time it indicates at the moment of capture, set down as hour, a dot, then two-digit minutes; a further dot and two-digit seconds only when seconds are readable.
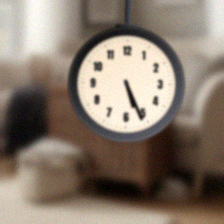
5.26
